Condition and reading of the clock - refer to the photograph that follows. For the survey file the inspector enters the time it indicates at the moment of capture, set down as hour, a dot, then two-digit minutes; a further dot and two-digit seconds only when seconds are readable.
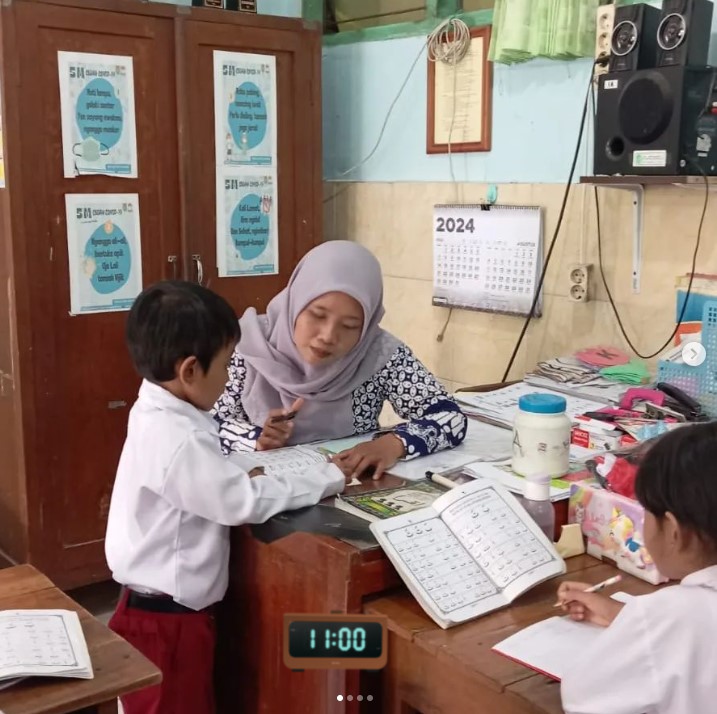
11.00
